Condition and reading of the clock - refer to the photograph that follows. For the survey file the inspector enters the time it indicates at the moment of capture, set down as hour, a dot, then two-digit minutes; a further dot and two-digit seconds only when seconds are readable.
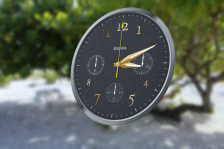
3.11
